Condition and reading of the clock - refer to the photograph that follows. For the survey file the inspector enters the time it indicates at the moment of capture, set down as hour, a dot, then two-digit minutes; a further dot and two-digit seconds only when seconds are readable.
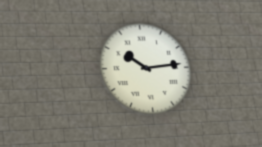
10.14
